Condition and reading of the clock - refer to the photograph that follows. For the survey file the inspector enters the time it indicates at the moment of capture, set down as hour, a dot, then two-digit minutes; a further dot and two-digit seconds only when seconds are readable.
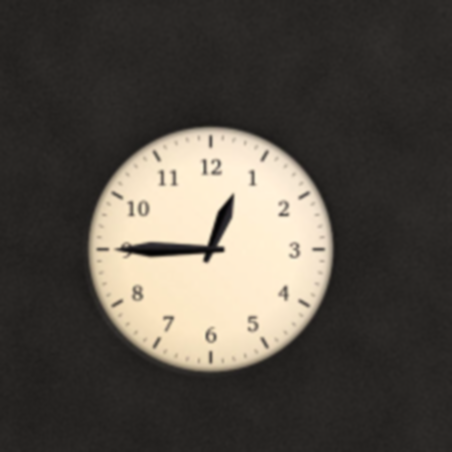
12.45
